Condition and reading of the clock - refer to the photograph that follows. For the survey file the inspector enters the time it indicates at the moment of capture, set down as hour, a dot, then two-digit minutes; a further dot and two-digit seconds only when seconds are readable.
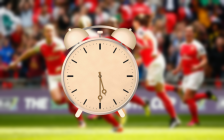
5.30
